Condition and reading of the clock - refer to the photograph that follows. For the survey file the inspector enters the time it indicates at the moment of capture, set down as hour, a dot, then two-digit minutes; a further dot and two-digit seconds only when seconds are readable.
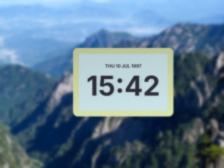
15.42
